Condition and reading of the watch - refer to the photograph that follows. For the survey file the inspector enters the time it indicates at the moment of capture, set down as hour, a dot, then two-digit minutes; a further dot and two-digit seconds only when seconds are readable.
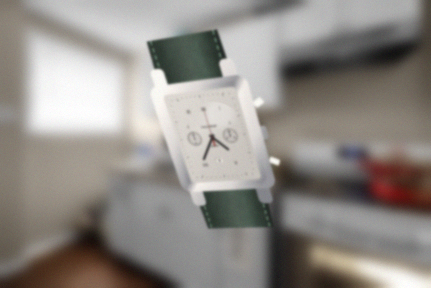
4.36
